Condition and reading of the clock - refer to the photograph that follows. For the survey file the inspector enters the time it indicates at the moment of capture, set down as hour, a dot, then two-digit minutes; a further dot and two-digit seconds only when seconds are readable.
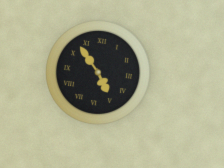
4.53
